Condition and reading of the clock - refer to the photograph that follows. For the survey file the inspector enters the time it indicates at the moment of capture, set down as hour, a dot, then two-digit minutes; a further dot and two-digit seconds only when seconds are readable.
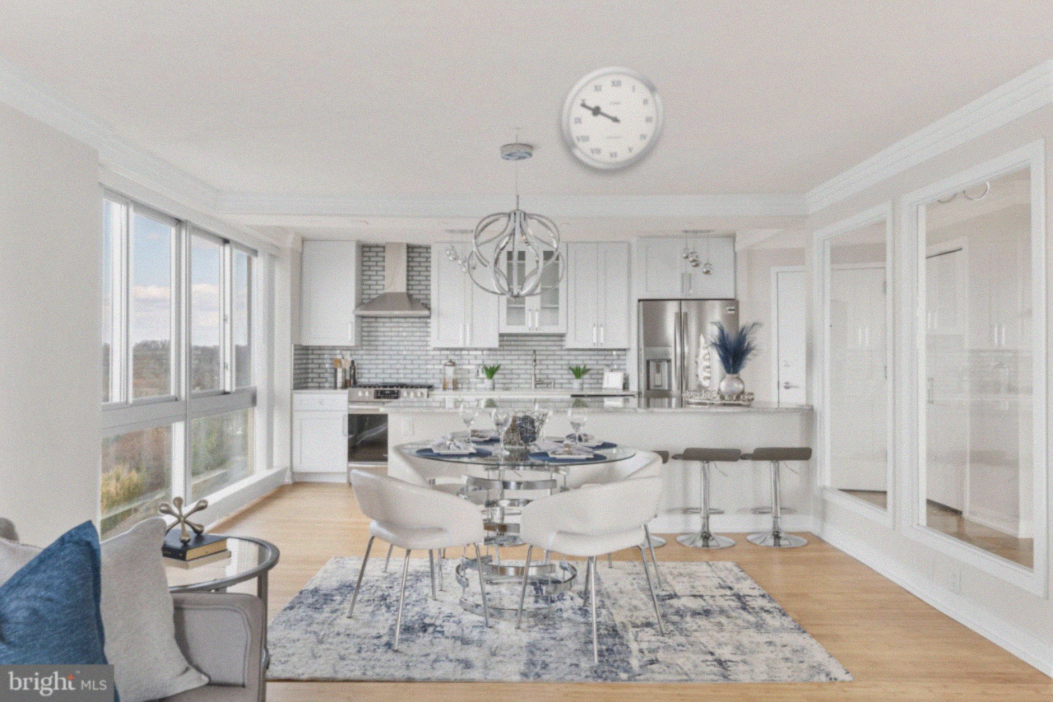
9.49
